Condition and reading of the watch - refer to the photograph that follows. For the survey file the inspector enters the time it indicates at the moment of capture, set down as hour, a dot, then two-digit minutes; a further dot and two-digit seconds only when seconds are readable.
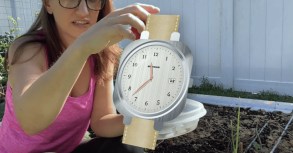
11.37
